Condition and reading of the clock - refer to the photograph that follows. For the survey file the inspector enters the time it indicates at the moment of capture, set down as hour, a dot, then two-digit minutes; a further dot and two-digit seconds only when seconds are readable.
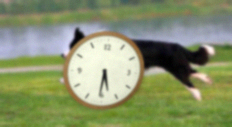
5.31
